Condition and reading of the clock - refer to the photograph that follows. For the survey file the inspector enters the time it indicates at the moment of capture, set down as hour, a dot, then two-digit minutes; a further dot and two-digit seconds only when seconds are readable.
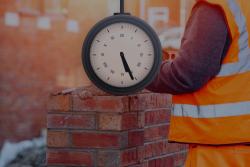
5.26
